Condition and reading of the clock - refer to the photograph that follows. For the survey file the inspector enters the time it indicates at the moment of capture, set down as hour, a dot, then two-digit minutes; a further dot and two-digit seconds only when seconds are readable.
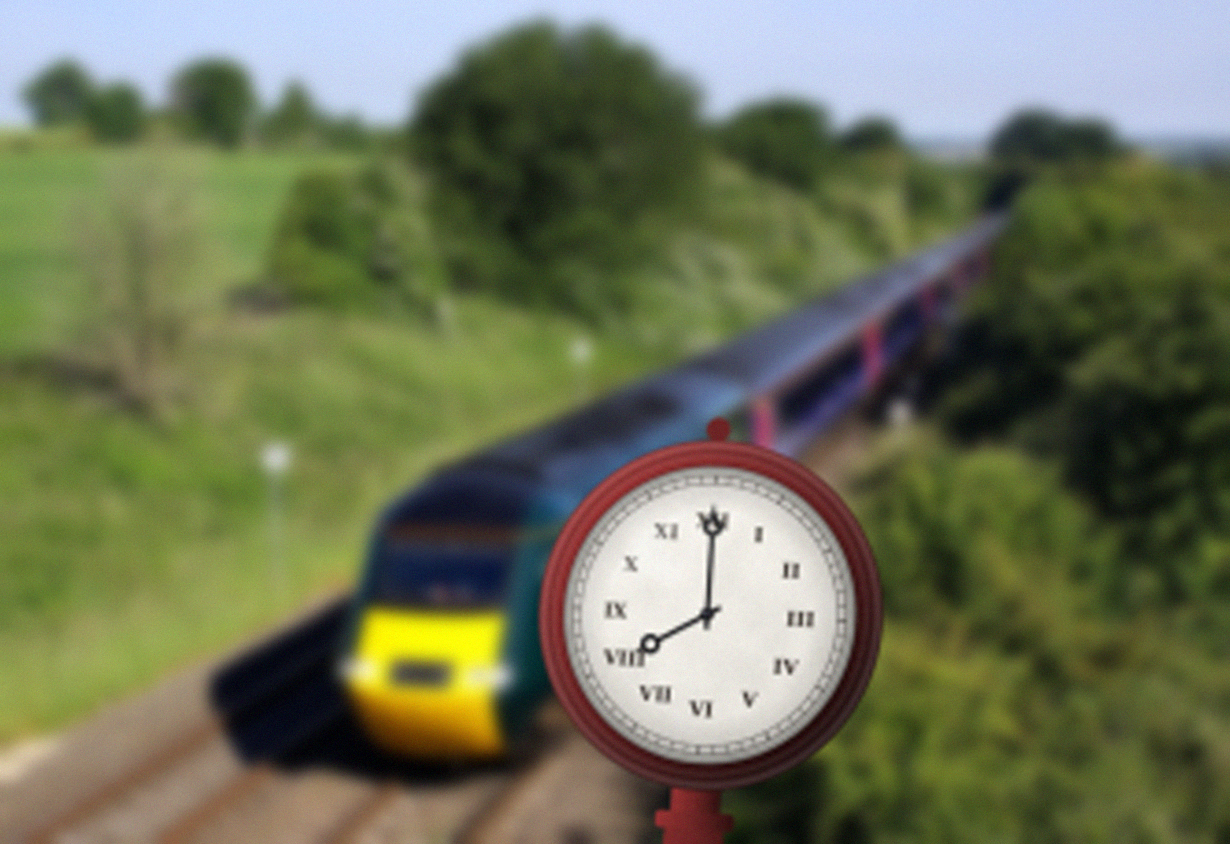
8.00
